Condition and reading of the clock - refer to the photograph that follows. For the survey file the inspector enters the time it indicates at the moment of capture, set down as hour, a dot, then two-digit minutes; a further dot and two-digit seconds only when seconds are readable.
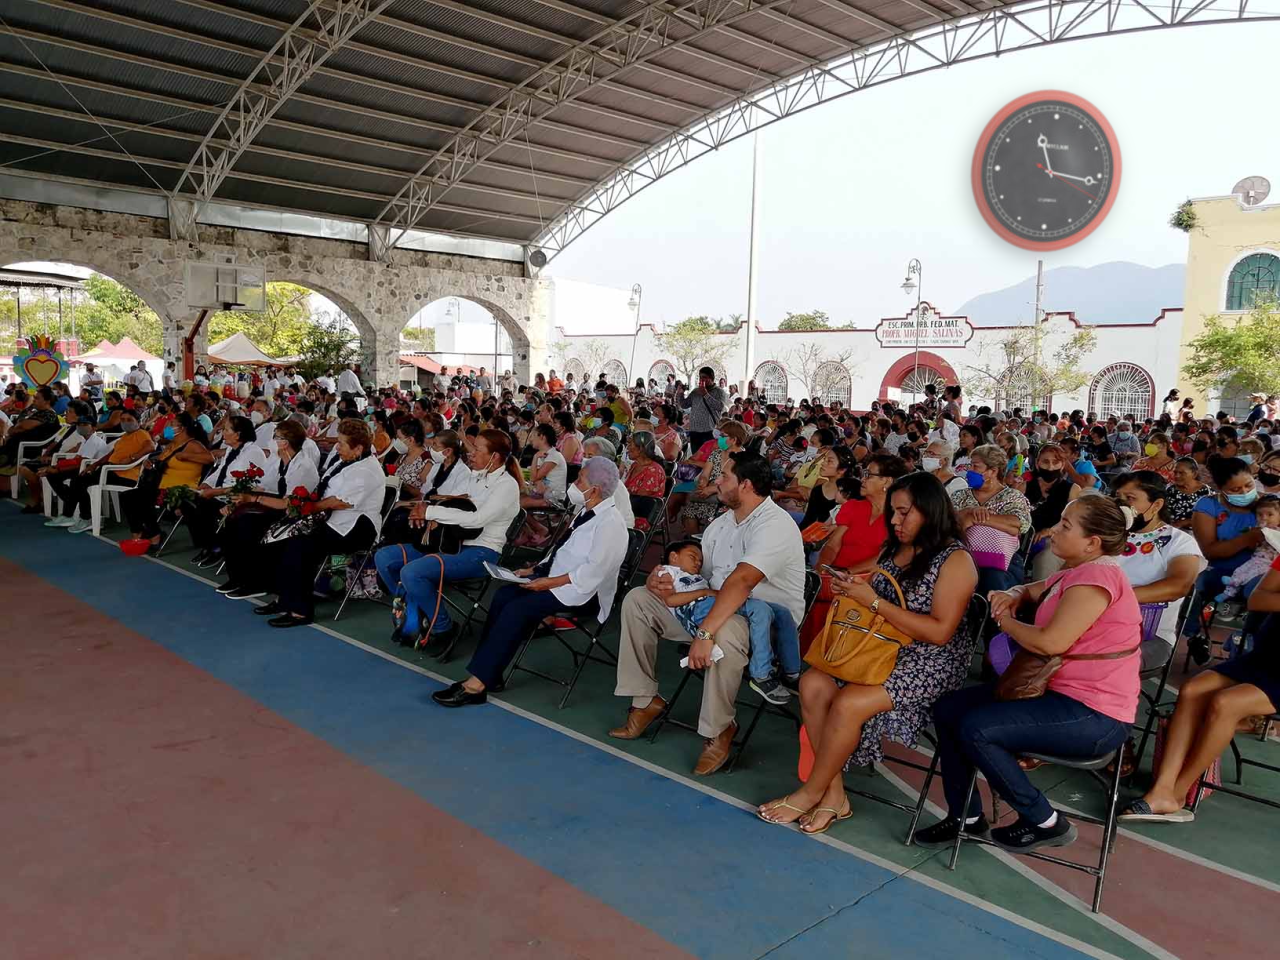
11.16.19
